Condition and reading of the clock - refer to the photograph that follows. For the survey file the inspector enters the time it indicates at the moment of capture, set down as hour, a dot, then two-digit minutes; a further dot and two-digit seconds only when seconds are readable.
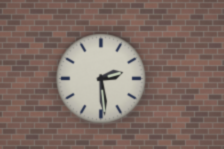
2.29
